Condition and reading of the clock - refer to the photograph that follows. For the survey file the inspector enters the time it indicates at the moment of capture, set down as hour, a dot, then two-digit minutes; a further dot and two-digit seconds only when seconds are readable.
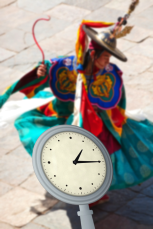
1.15
